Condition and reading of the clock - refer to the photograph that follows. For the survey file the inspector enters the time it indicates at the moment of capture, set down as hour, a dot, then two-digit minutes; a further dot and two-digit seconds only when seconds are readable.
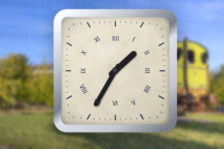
1.35
